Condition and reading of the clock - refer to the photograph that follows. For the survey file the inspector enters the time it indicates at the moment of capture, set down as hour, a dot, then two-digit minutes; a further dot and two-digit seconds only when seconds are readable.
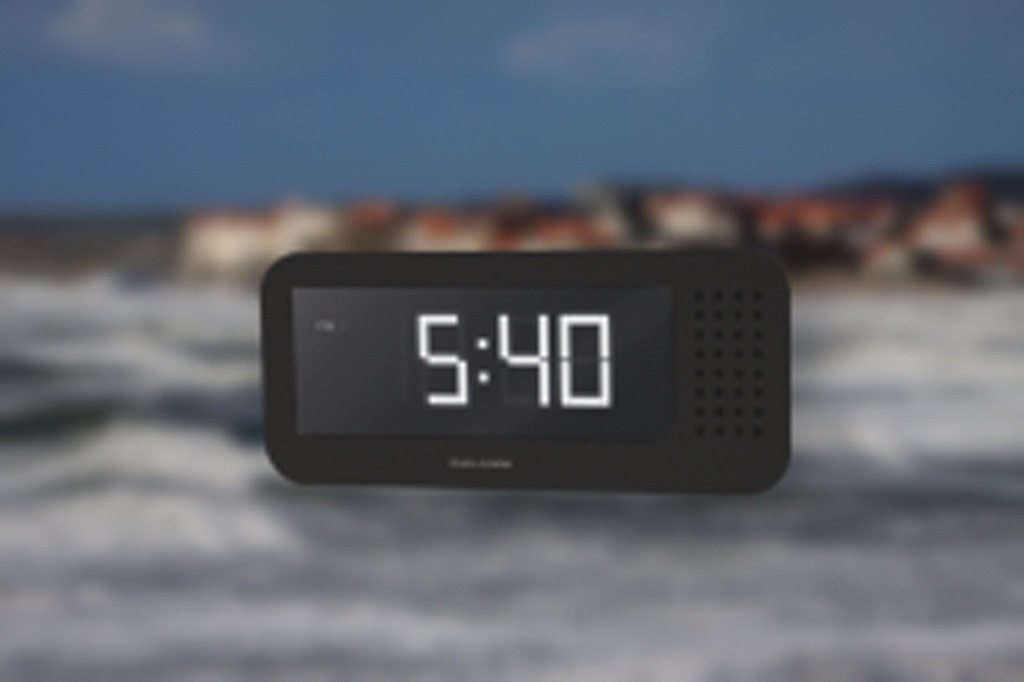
5.40
